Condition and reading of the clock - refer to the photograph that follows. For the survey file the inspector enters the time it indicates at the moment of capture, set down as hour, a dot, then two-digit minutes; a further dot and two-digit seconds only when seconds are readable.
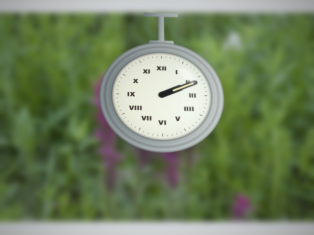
2.11
